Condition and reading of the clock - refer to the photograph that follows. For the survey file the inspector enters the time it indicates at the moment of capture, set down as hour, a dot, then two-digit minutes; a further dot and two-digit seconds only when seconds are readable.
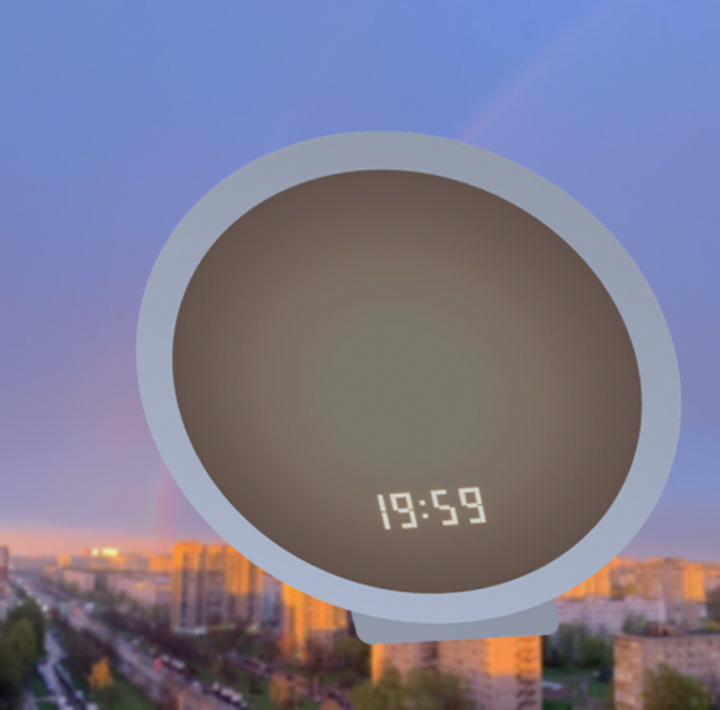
19.59
